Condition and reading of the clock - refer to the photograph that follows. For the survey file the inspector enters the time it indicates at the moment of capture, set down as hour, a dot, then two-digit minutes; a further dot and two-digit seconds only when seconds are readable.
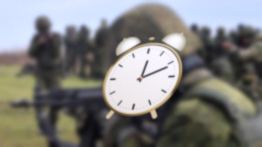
12.11
